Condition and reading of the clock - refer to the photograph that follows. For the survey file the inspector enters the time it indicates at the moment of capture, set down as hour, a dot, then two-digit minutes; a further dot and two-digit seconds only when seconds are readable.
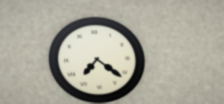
7.22
